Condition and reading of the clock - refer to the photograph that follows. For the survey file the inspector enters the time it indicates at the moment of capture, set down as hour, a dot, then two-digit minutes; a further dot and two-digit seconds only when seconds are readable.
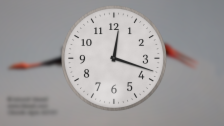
12.18
